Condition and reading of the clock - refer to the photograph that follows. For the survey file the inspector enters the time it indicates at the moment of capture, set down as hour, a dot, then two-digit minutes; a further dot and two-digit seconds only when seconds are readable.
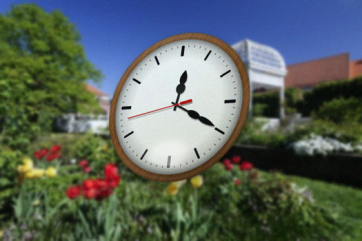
12.19.43
